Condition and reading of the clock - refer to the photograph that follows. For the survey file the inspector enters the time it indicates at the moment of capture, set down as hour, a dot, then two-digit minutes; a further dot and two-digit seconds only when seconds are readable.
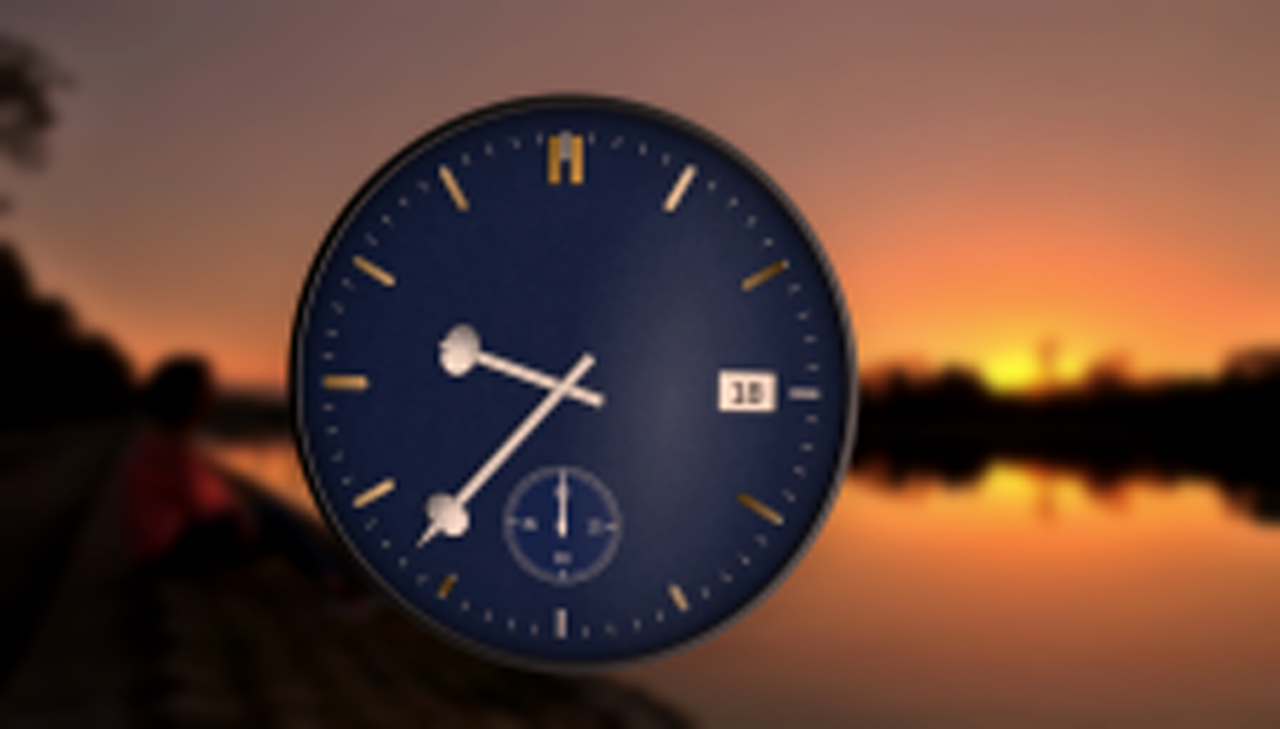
9.37
